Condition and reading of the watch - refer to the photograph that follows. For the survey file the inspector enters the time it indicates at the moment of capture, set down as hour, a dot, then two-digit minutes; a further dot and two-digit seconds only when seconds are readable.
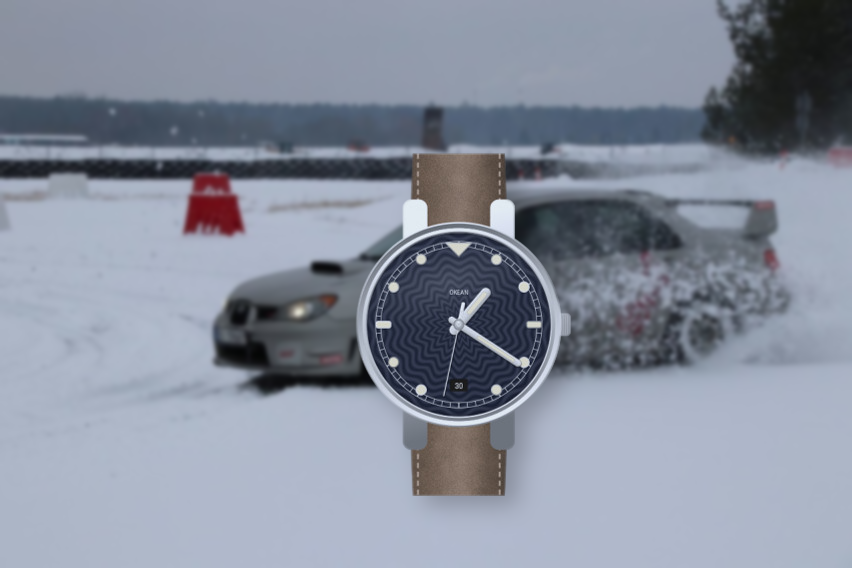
1.20.32
